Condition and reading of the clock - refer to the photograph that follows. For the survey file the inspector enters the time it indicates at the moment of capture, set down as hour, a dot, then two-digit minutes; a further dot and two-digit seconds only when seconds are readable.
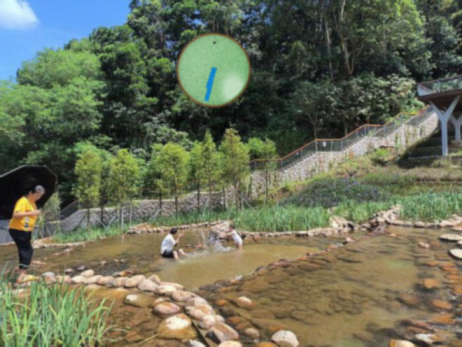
6.32
